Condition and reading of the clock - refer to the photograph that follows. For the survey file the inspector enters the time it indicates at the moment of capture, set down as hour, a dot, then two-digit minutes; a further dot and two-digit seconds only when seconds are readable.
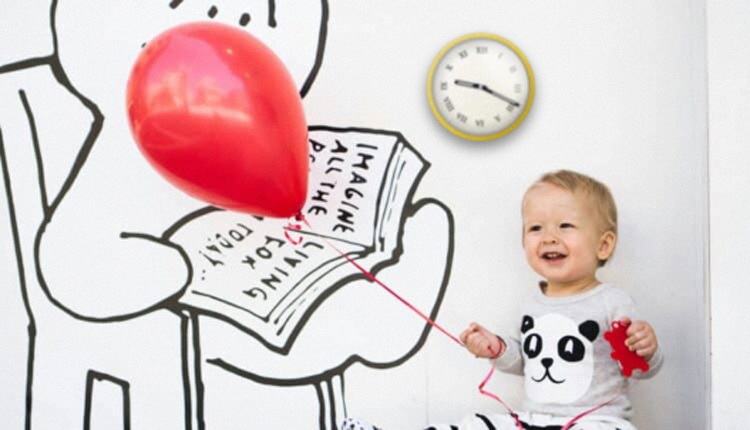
9.19
